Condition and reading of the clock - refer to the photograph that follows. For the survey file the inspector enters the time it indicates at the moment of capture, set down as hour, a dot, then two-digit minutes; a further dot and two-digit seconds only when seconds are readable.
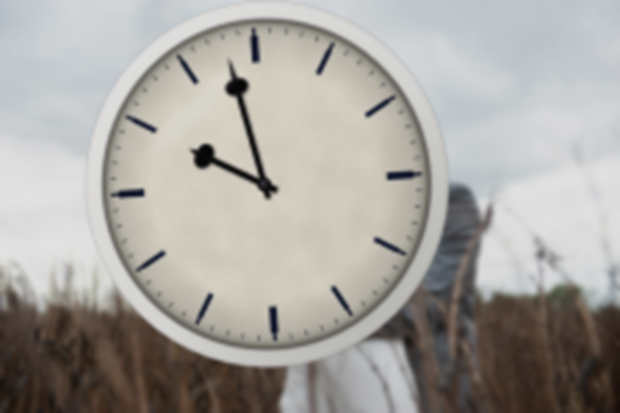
9.58
